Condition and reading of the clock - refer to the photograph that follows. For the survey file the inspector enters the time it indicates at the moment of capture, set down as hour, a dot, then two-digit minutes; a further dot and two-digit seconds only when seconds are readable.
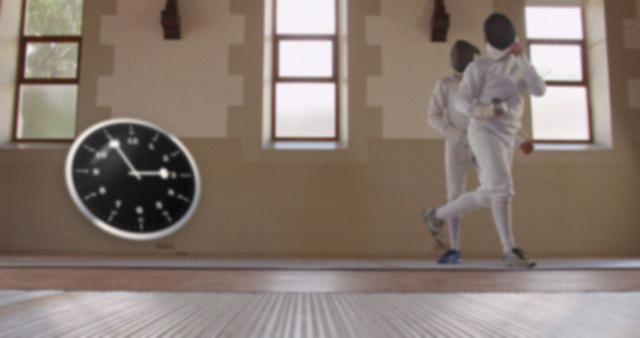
2.55
